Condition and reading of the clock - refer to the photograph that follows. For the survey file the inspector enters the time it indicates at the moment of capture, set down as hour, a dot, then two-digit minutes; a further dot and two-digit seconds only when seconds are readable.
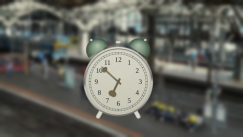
6.52
